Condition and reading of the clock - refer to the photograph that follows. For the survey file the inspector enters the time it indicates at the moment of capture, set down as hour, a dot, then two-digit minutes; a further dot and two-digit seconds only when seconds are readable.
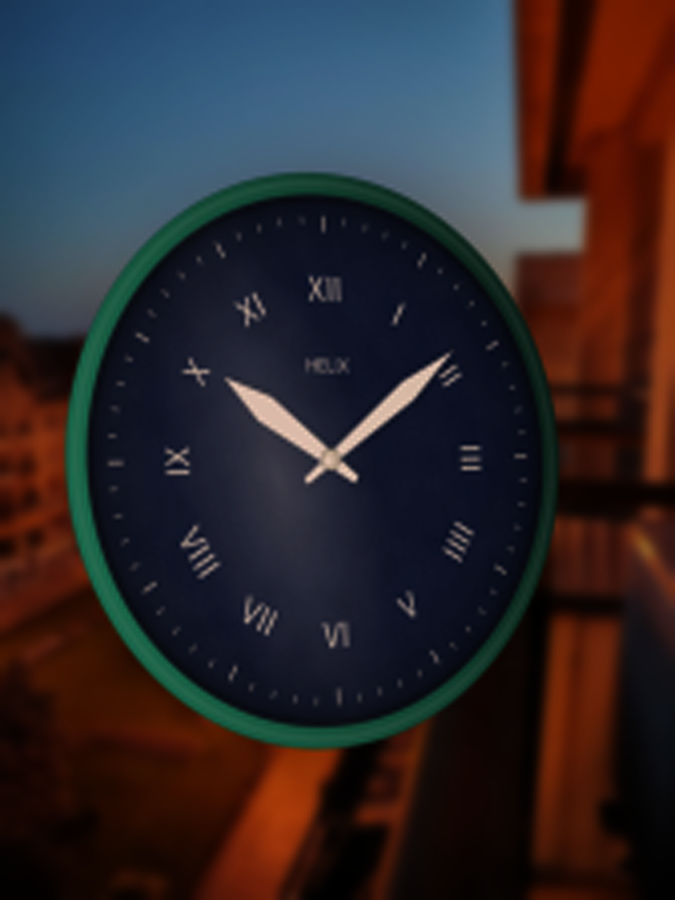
10.09
